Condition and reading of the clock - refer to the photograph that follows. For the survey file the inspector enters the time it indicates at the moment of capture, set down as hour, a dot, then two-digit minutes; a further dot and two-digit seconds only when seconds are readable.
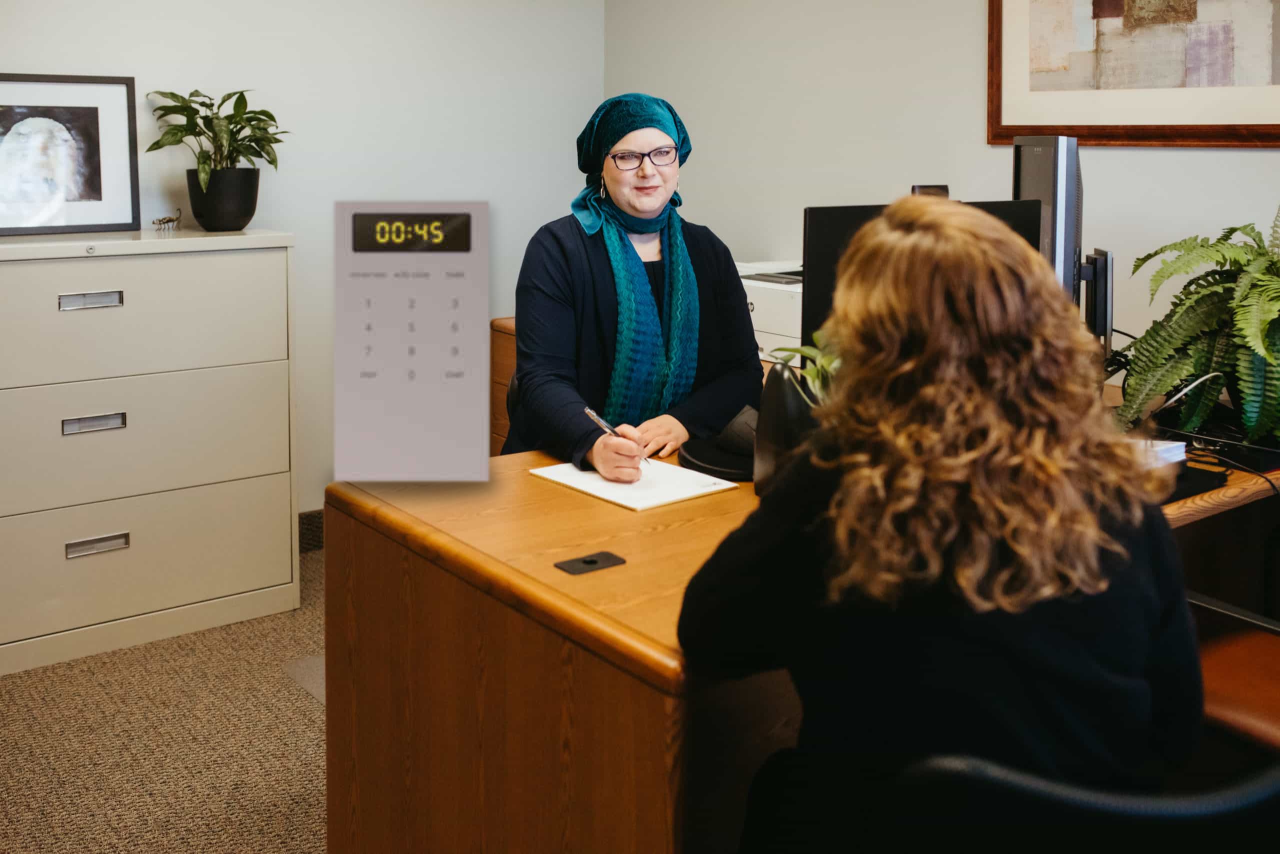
0.45
